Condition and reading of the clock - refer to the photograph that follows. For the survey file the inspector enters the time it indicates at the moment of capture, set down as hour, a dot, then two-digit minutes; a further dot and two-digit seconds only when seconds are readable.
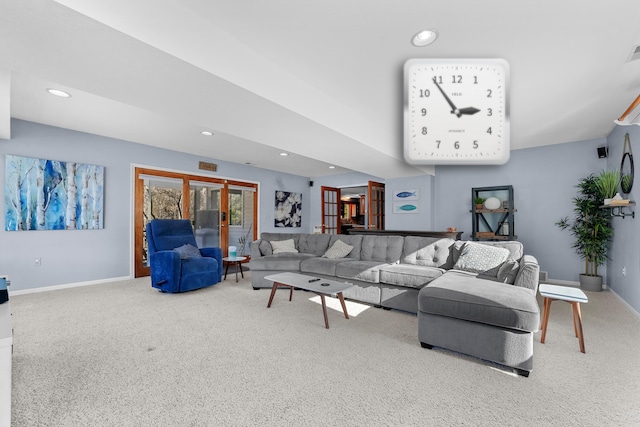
2.54
